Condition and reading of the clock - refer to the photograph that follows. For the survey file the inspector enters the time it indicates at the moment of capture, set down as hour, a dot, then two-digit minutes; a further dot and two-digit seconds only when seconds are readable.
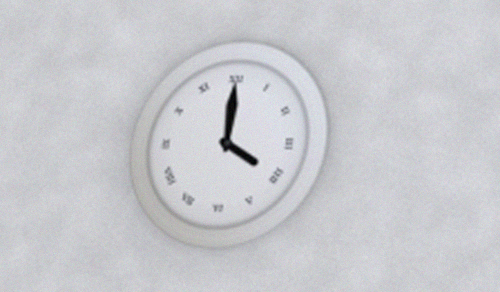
4.00
